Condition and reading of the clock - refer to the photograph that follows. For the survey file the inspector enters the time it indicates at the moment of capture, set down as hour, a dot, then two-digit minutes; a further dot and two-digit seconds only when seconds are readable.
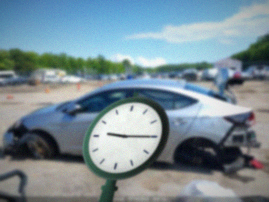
9.15
